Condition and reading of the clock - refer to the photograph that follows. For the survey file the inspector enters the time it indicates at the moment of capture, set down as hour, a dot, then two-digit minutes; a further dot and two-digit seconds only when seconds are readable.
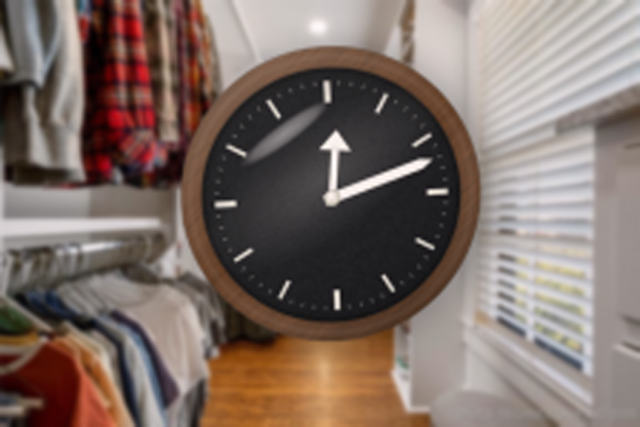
12.12
